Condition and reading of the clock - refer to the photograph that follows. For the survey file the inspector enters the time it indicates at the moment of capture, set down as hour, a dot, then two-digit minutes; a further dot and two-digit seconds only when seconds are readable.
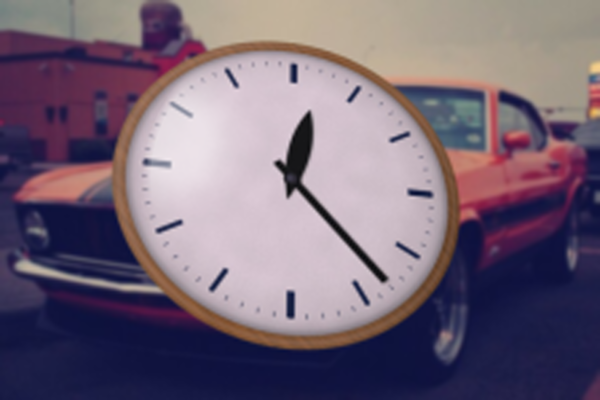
12.23
